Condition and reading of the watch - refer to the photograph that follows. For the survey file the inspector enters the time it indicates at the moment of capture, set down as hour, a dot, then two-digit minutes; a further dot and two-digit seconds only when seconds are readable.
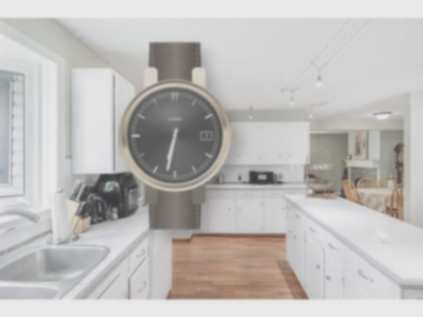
6.32
